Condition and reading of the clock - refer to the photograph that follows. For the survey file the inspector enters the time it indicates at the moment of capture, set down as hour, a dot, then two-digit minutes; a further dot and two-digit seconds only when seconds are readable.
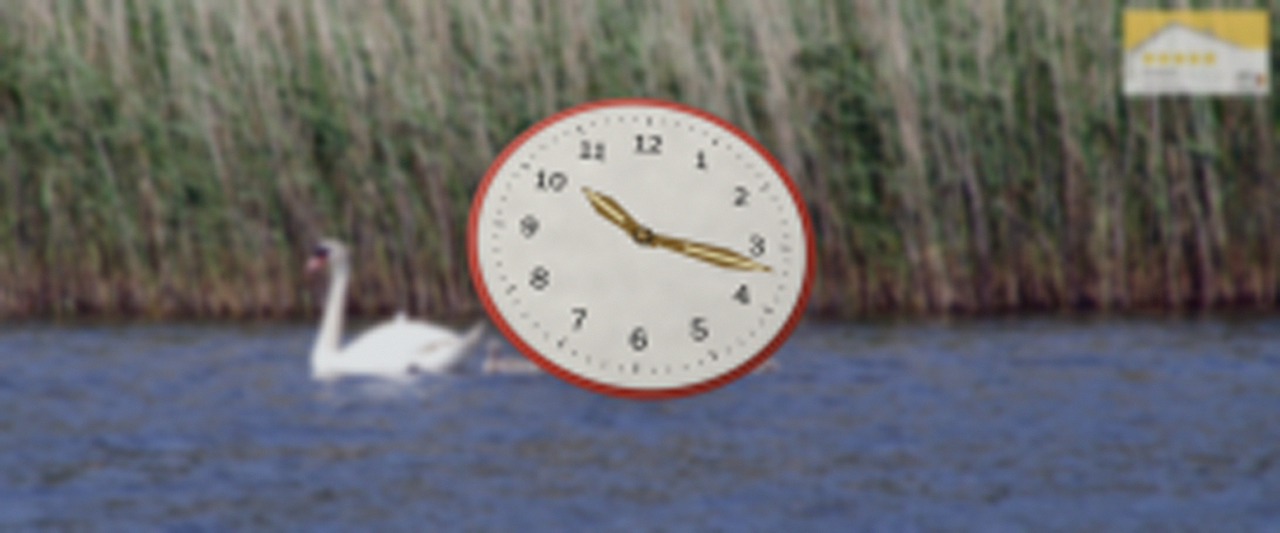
10.17
